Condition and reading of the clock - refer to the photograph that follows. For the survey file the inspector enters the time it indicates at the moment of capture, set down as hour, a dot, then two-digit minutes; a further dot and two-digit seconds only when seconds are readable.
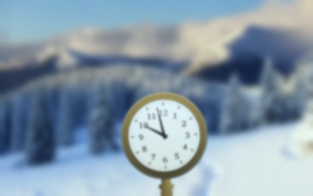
9.58
